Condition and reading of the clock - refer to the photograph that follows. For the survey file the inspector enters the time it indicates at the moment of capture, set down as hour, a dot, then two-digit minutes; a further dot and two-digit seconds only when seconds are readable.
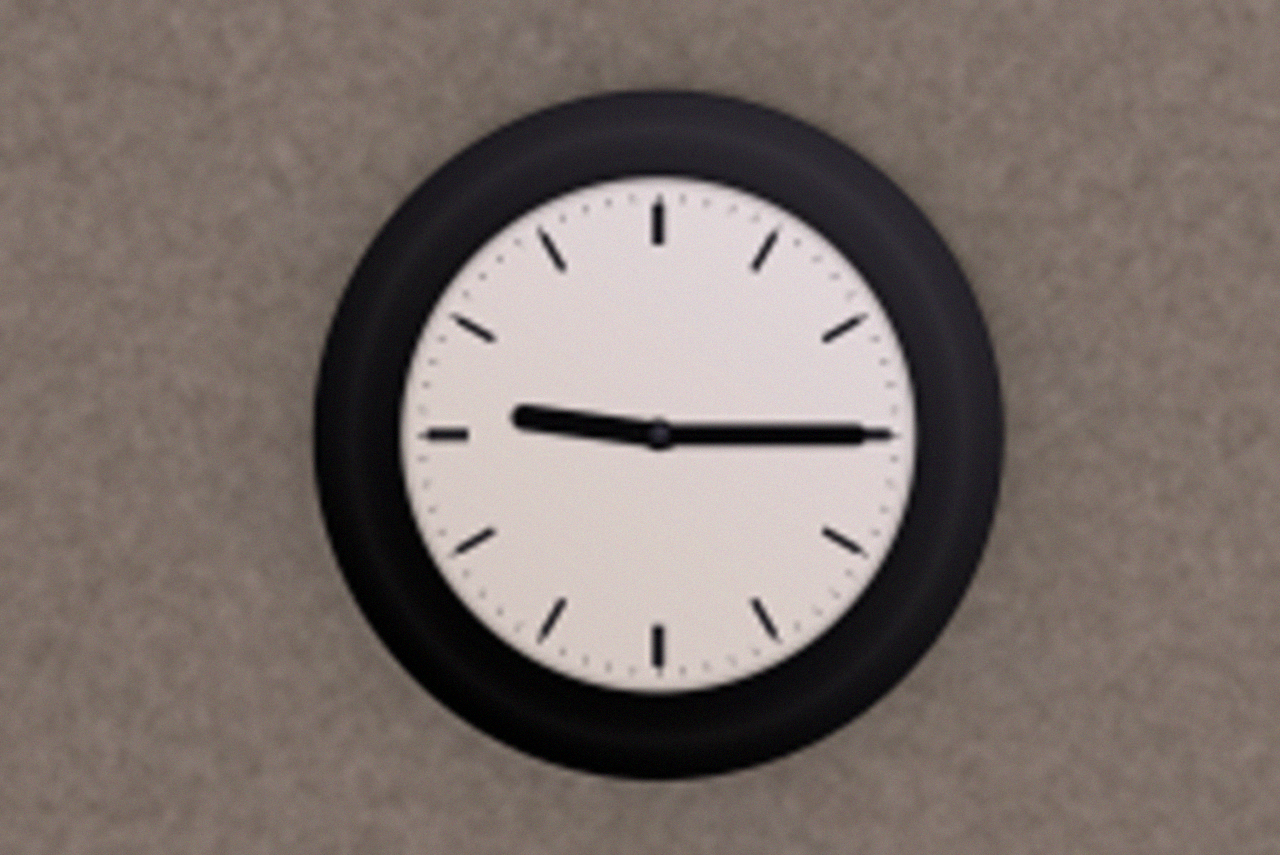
9.15
